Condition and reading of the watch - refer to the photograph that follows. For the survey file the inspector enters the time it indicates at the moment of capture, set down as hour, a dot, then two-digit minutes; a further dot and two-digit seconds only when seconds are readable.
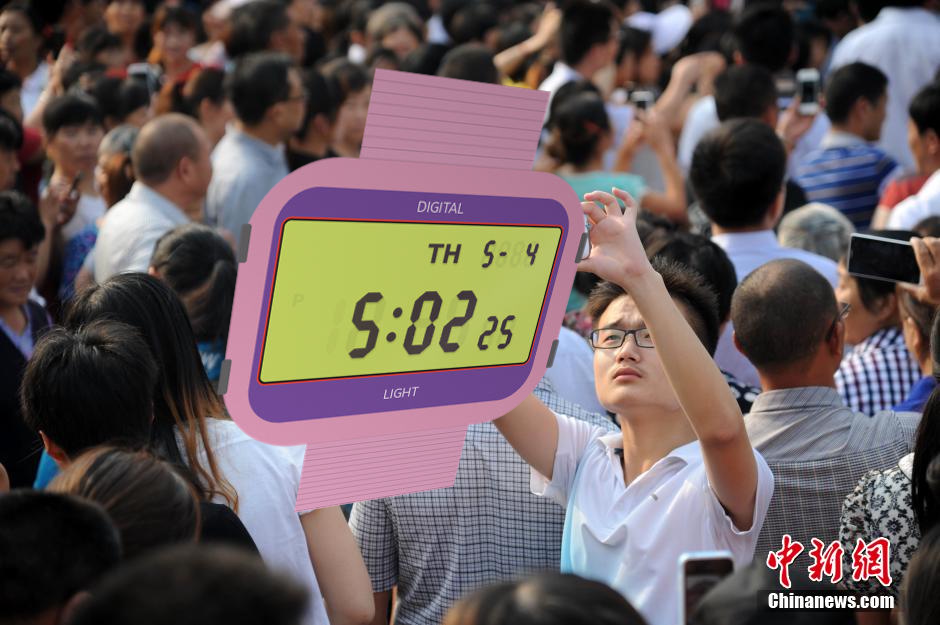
5.02.25
